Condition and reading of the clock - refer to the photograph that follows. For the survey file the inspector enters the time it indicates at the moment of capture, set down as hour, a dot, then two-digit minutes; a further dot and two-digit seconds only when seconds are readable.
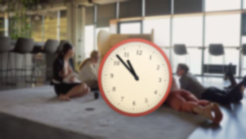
10.52
